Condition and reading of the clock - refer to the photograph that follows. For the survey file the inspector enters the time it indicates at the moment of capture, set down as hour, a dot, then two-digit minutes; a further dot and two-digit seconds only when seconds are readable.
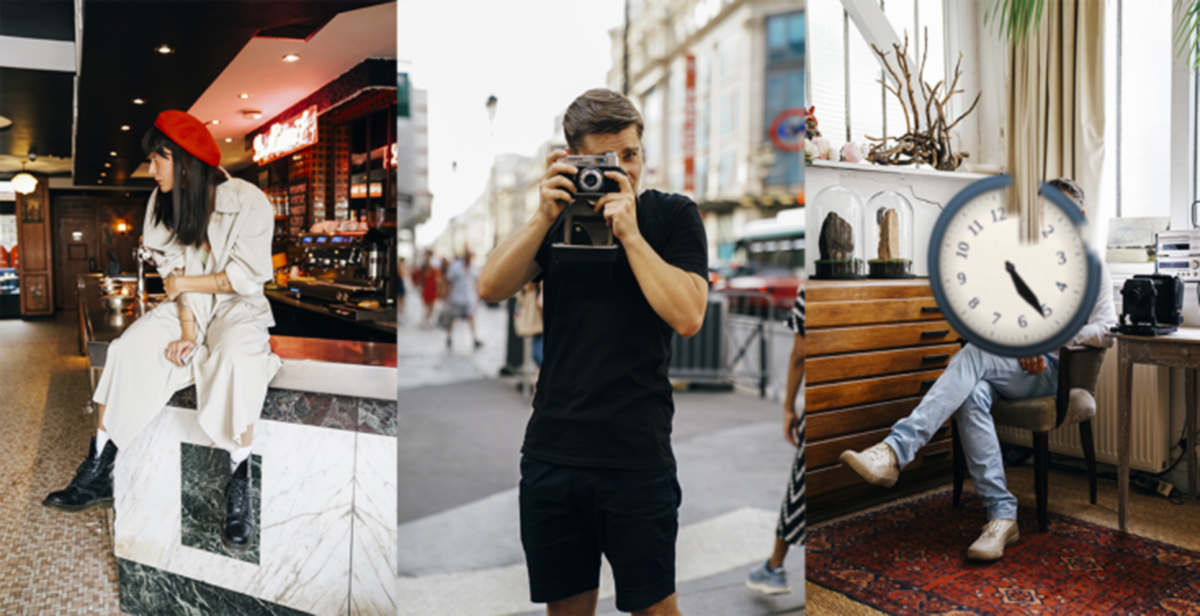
5.26
